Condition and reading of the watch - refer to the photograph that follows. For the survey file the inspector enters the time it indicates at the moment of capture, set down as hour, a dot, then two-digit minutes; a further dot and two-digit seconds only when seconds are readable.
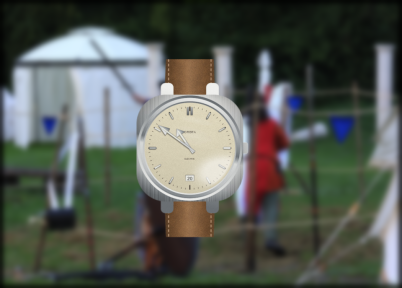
10.51
